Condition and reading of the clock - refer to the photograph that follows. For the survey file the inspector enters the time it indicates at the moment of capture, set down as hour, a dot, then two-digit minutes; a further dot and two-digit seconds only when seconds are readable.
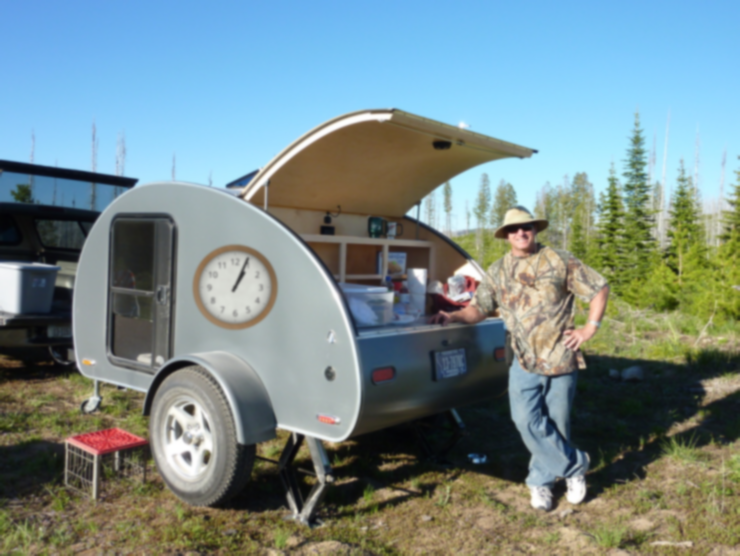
1.04
